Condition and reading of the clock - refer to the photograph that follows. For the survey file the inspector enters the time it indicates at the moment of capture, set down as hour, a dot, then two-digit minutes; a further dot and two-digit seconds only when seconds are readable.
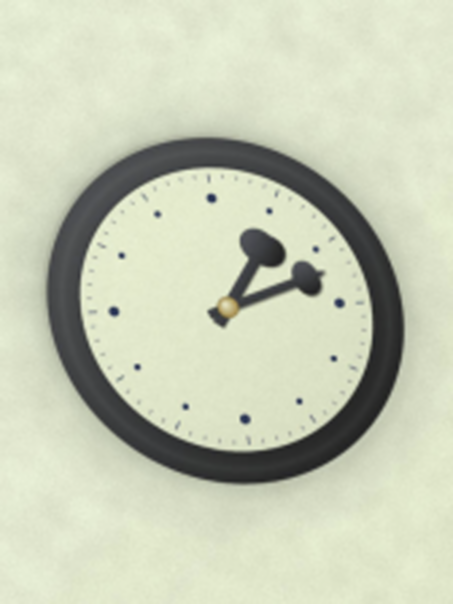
1.12
